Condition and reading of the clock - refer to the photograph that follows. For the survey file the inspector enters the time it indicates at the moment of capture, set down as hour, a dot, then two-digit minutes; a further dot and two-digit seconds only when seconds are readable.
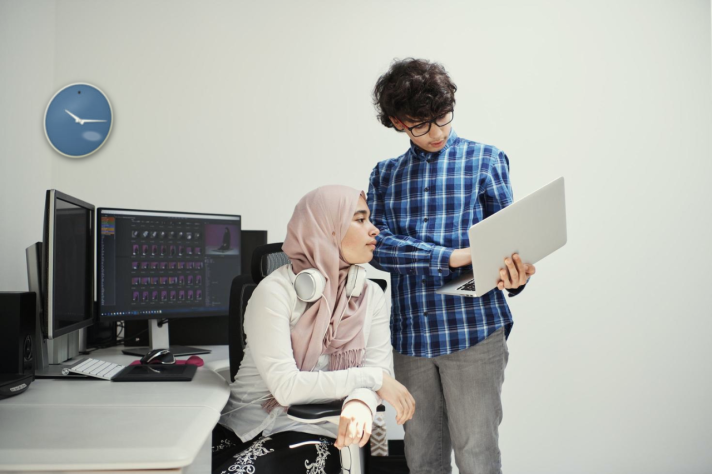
10.16
